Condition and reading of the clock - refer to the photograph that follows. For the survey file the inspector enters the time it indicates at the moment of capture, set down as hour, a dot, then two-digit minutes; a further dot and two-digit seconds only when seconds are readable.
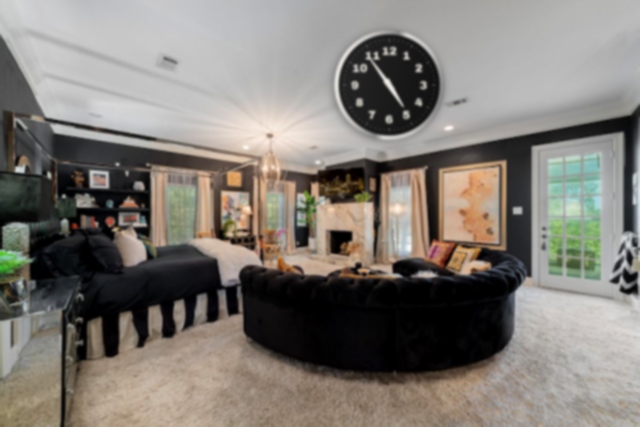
4.54
